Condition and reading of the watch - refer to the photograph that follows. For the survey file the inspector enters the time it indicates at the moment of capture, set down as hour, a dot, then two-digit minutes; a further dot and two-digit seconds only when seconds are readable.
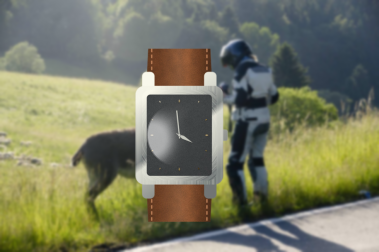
3.59
